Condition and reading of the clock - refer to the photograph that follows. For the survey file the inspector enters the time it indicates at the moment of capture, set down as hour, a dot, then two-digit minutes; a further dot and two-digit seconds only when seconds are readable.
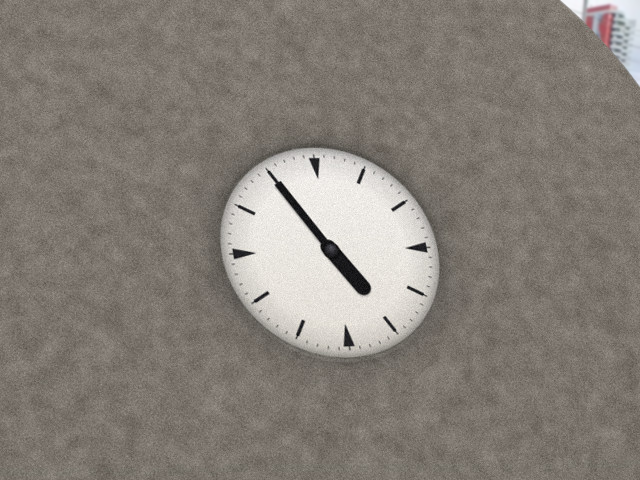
4.55
